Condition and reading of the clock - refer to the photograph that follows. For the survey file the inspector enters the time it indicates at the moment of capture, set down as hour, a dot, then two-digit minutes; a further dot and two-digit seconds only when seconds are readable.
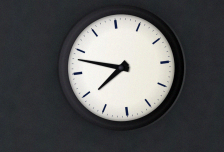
7.48
